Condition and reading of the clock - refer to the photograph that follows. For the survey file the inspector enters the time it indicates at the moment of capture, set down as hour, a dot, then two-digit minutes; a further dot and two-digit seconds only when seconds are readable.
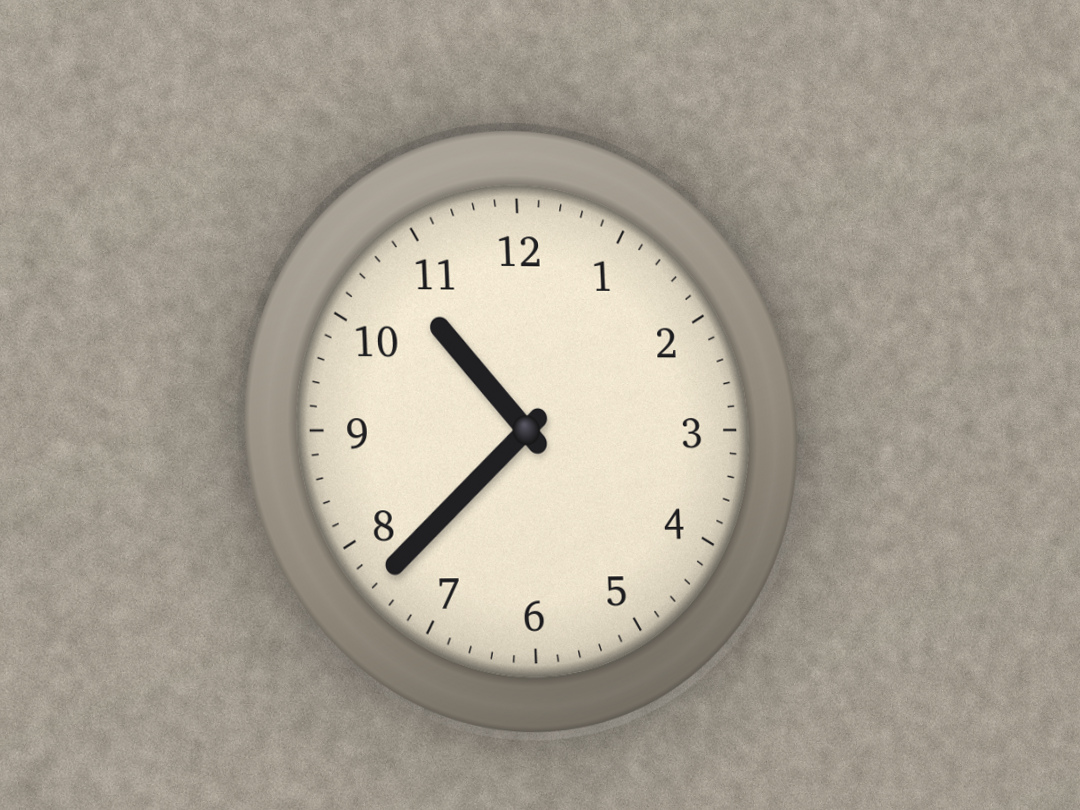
10.38
